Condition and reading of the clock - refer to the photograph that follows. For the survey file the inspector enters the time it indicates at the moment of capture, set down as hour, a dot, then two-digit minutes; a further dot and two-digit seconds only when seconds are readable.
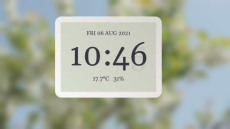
10.46
